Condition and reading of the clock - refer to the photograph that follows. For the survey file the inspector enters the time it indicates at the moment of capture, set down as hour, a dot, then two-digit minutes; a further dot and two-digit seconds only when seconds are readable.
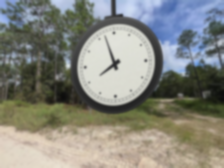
7.57
